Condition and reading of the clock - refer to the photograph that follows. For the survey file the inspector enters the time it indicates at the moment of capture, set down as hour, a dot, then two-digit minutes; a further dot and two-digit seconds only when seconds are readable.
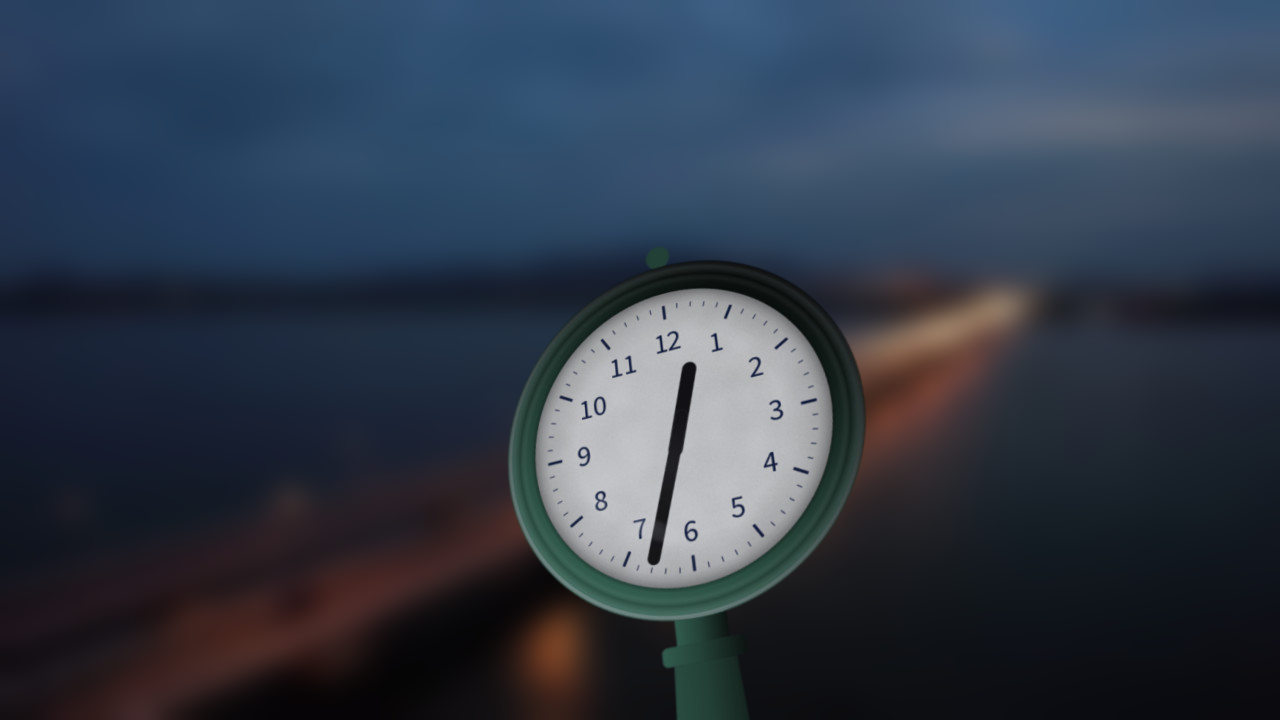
12.33
